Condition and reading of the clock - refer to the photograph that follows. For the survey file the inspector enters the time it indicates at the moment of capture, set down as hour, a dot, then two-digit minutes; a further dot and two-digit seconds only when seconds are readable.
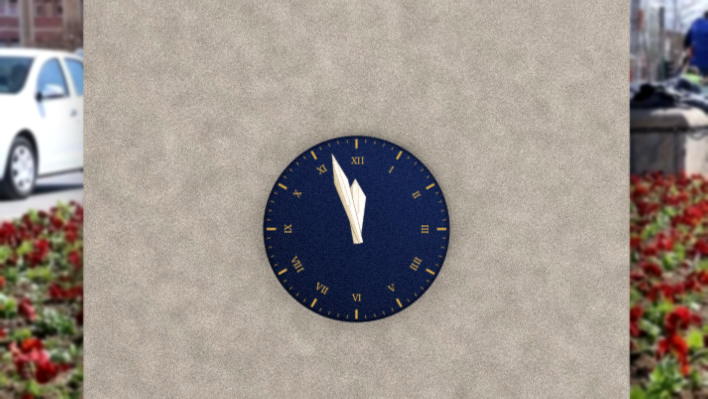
11.57
